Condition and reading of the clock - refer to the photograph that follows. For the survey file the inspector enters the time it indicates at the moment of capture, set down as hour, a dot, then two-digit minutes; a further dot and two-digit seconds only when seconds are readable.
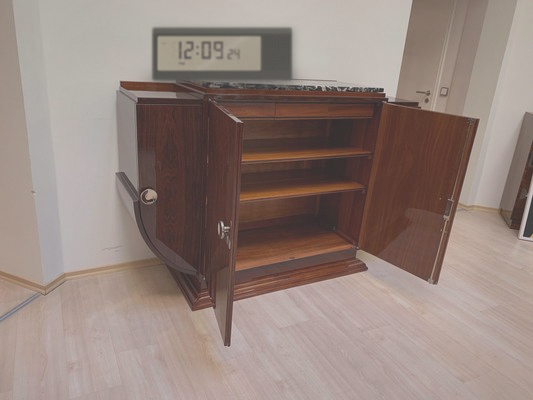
12.09
